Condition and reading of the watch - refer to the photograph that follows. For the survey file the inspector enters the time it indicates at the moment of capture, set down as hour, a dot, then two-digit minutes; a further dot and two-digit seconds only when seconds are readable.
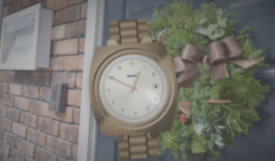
12.50
